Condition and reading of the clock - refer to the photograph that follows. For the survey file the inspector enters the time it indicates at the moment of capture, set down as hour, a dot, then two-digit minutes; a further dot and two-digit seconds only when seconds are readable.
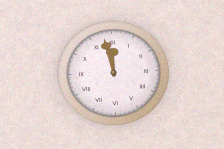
11.58
